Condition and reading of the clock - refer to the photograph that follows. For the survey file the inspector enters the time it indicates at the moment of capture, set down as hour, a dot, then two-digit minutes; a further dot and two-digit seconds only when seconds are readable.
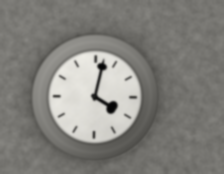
4.02
